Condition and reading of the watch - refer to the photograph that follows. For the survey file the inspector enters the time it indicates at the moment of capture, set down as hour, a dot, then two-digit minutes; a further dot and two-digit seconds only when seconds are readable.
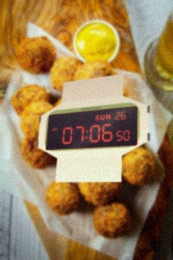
7.06.50
